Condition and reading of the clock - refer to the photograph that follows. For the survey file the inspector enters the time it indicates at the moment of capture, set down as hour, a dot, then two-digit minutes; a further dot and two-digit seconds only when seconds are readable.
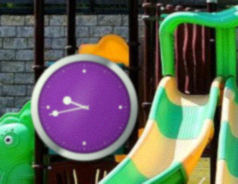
9.43
